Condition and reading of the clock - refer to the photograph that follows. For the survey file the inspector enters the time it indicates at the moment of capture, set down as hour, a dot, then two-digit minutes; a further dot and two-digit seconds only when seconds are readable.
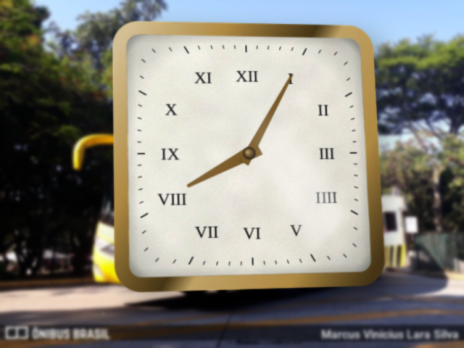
8.05
